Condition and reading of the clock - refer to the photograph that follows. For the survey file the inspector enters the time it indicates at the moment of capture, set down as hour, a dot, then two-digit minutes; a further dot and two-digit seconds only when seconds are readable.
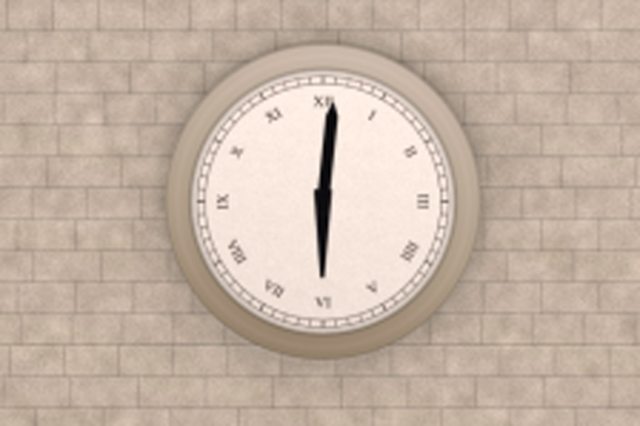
6.01
